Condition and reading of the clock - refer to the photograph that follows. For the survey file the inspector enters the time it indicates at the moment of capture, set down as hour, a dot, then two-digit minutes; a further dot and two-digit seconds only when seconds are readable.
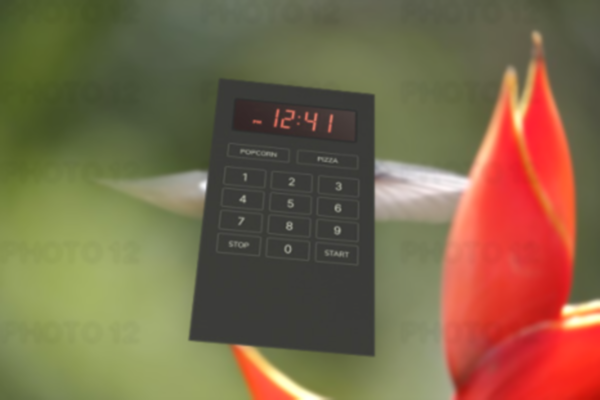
12.41
